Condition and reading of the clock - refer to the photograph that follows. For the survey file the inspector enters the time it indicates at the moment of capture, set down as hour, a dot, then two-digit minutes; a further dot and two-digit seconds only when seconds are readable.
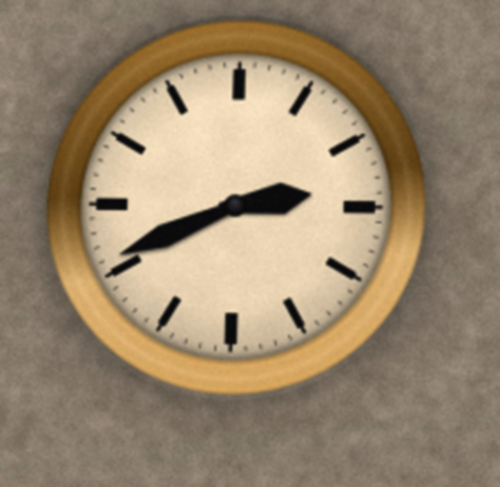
2.41
